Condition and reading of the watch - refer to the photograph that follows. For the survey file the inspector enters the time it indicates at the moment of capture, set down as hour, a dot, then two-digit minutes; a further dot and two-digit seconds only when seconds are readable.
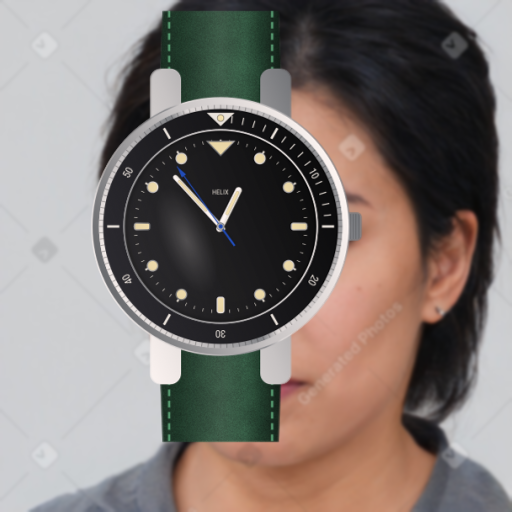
12.52.54
